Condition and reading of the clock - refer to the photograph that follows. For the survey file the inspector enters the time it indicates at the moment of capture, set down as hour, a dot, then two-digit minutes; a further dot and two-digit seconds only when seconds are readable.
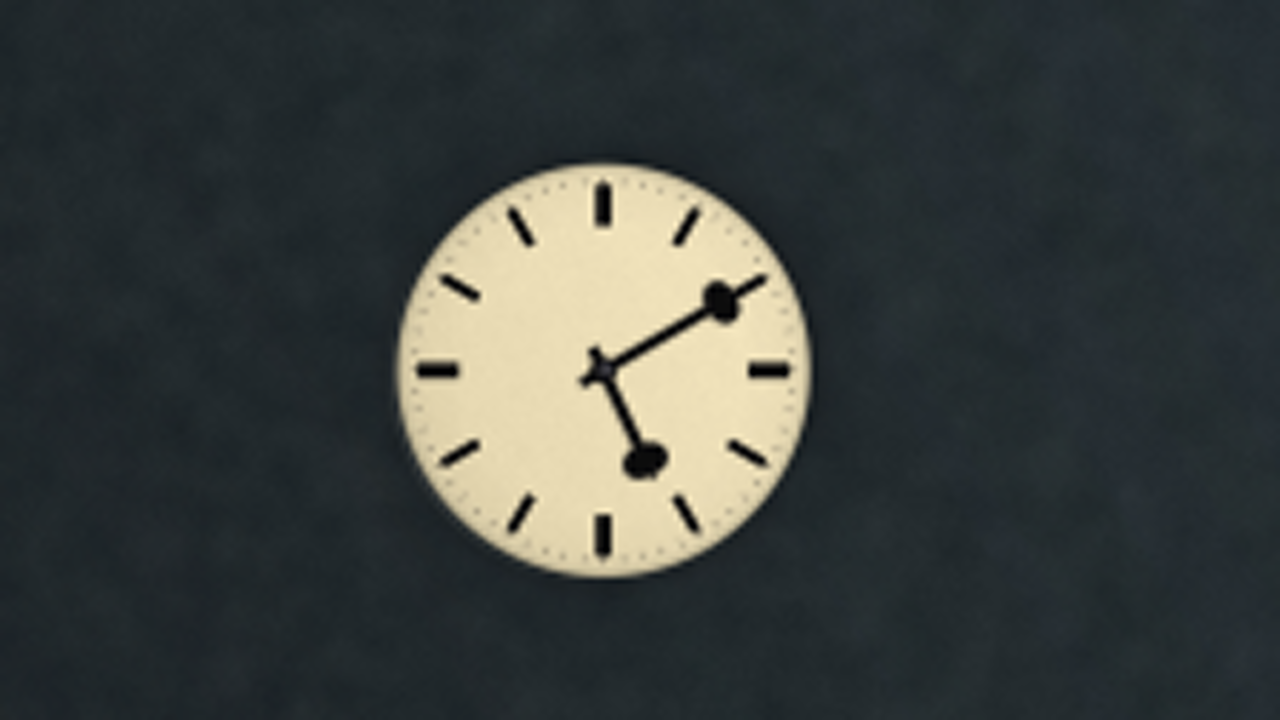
5.10
